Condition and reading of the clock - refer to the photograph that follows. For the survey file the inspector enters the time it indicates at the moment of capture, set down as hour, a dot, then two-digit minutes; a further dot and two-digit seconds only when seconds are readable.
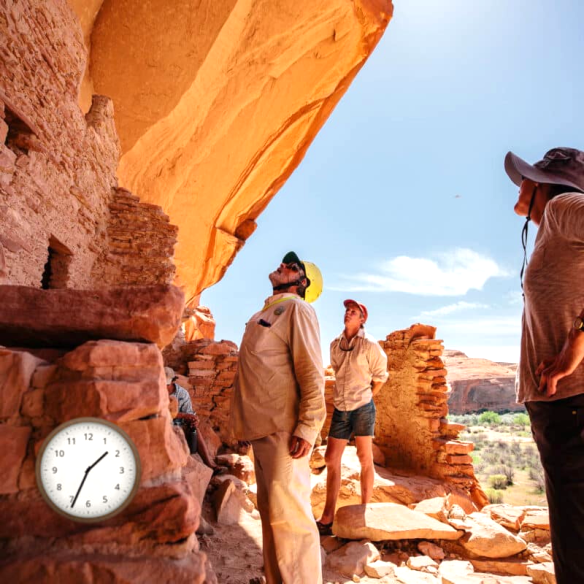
1.34
